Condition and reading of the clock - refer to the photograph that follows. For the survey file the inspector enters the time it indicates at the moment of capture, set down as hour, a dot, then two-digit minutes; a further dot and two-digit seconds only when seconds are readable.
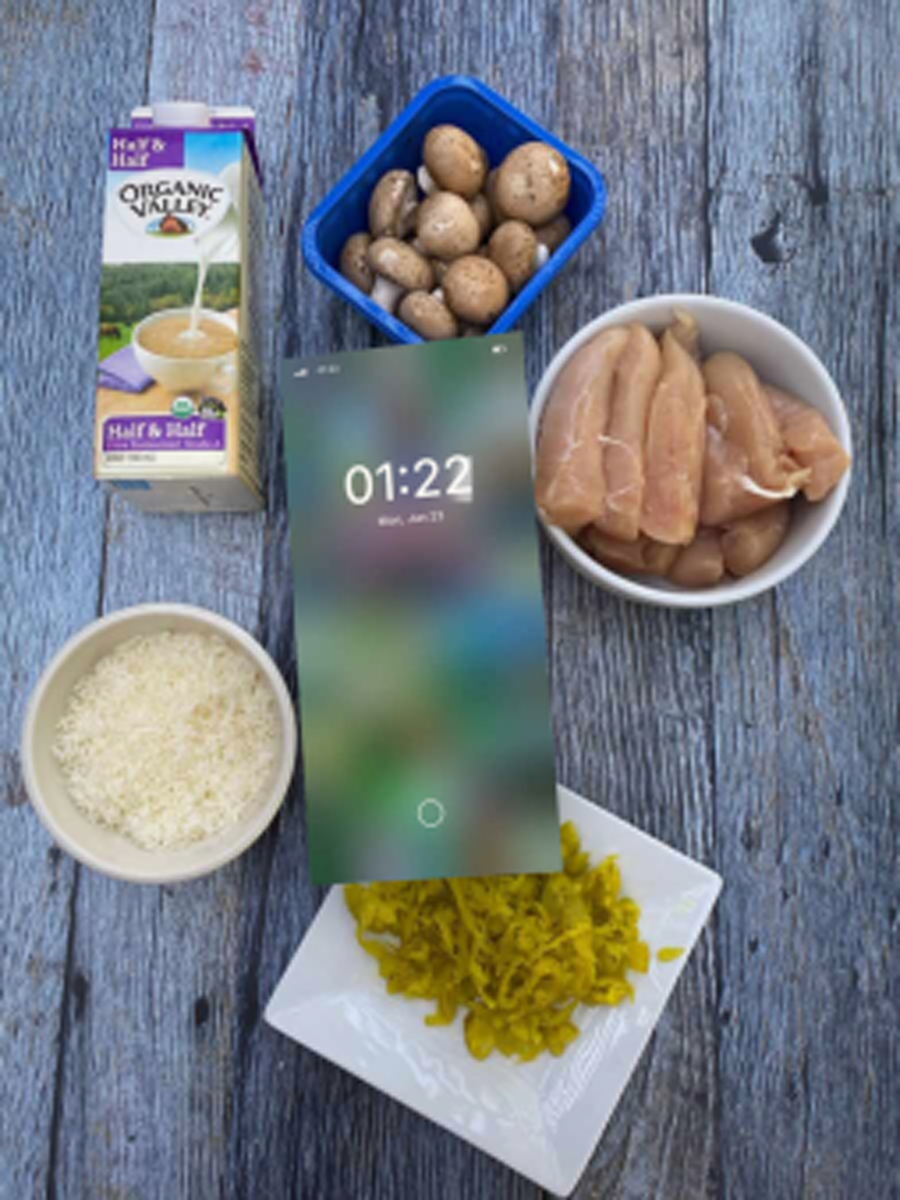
1.22
